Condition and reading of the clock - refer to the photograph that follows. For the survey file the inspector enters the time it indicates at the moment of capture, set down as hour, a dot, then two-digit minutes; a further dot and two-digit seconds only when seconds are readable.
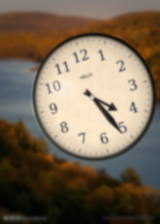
4.26
